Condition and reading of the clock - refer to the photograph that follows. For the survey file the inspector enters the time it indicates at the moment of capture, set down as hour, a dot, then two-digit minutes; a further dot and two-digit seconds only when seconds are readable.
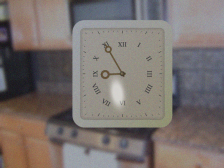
8.55
